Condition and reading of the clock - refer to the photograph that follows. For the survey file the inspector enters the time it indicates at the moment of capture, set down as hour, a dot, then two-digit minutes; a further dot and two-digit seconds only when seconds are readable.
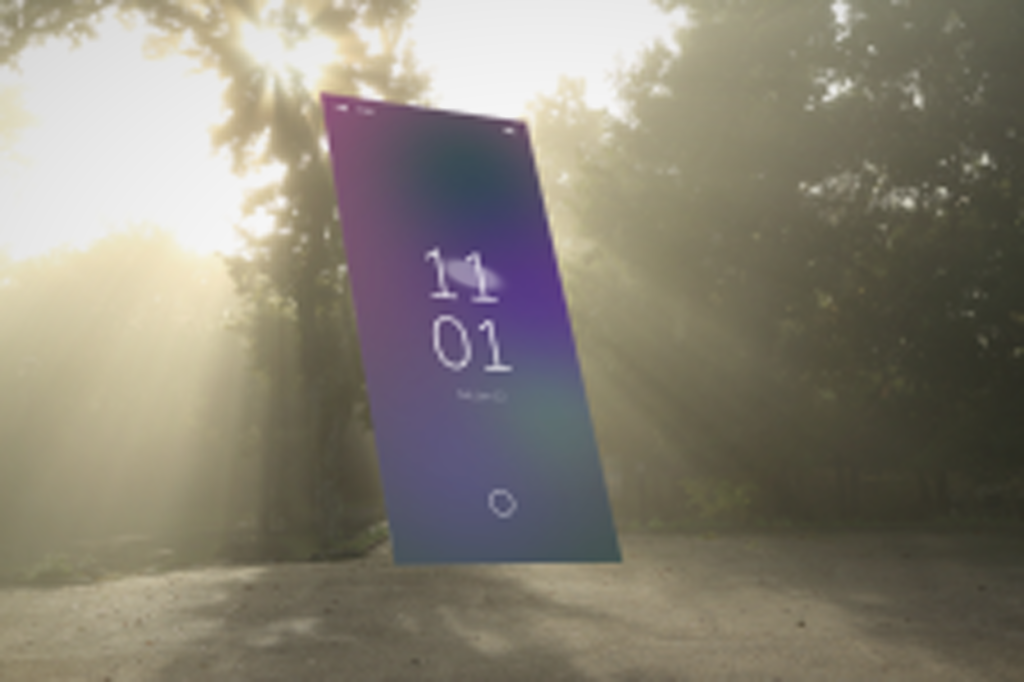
11.01
